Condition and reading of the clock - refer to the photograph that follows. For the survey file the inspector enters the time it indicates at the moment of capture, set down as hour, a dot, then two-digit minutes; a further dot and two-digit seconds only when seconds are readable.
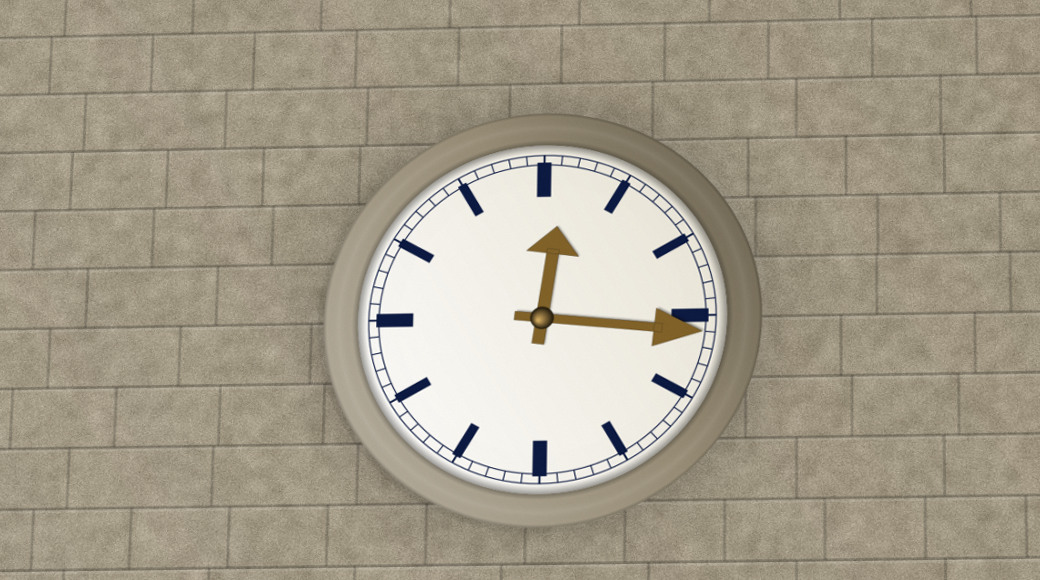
12.16
